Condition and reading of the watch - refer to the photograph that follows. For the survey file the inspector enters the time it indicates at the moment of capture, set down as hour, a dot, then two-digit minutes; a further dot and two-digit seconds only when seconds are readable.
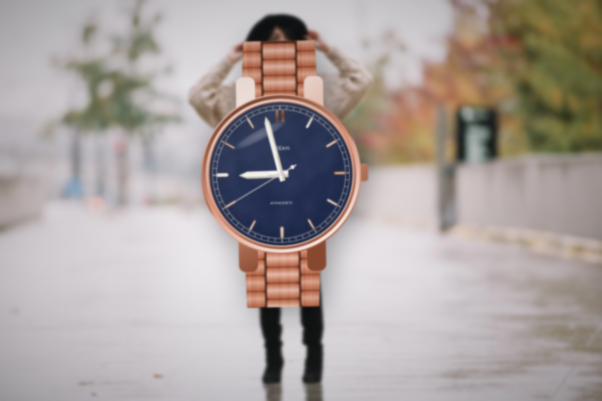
8.57.40
